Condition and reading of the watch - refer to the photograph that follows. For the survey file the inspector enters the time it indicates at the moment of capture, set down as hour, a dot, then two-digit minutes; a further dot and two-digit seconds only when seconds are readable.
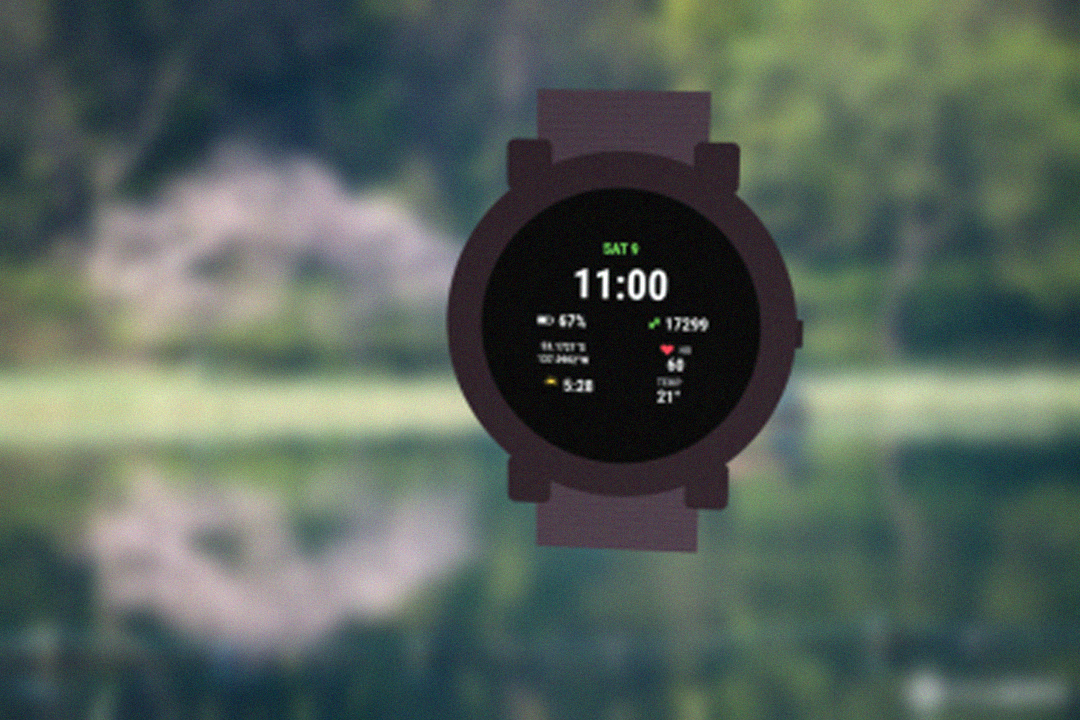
11.00
